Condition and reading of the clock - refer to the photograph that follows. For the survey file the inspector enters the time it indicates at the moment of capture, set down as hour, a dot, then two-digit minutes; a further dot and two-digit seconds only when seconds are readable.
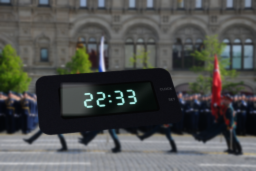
22.33
